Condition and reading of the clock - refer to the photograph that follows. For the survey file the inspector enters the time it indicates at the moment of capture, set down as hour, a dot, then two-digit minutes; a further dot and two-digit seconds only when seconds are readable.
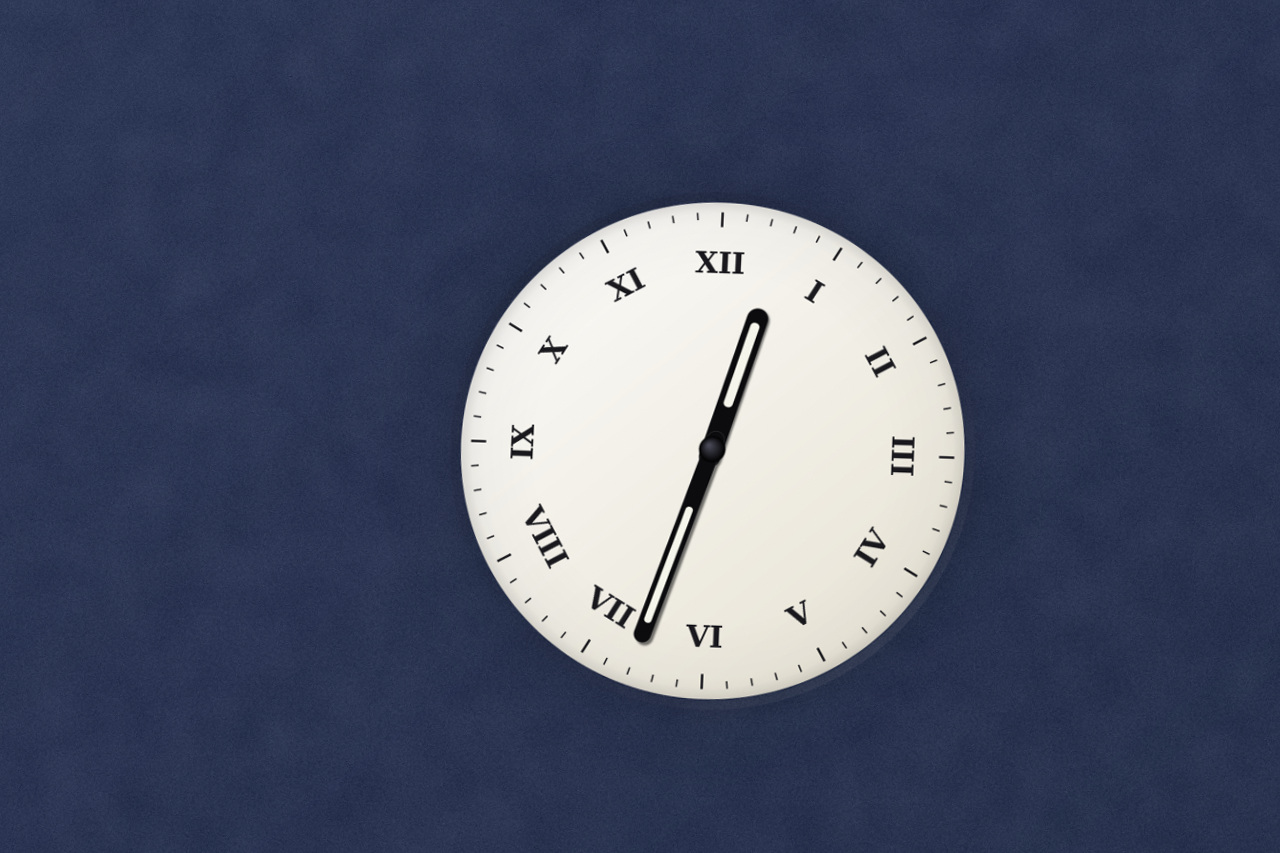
12.33
